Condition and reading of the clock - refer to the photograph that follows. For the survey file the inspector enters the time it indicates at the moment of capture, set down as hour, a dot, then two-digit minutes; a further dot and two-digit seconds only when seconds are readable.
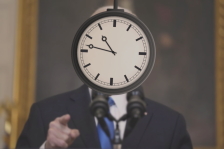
10.47
